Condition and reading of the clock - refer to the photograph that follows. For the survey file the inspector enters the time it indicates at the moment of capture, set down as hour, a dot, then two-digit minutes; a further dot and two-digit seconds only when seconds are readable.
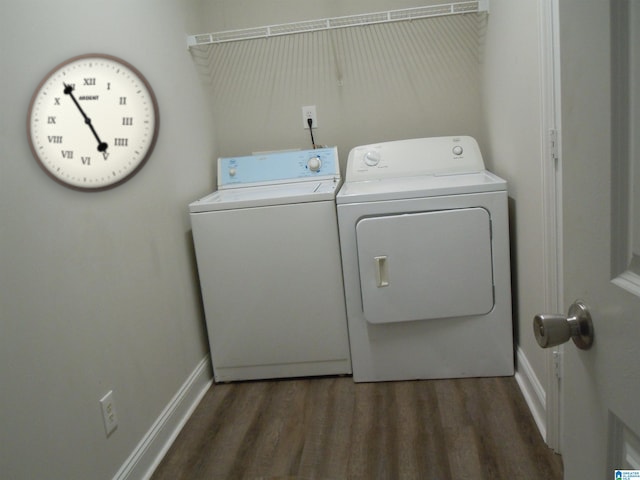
4.54
